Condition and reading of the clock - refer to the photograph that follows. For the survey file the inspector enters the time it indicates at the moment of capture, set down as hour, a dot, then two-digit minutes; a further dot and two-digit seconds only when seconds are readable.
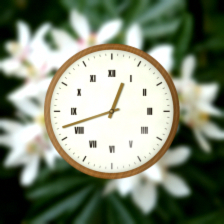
12.42
